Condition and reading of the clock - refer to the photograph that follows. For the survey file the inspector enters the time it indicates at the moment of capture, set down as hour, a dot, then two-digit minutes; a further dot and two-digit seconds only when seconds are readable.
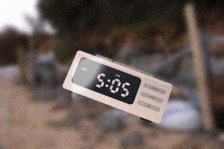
5.05
